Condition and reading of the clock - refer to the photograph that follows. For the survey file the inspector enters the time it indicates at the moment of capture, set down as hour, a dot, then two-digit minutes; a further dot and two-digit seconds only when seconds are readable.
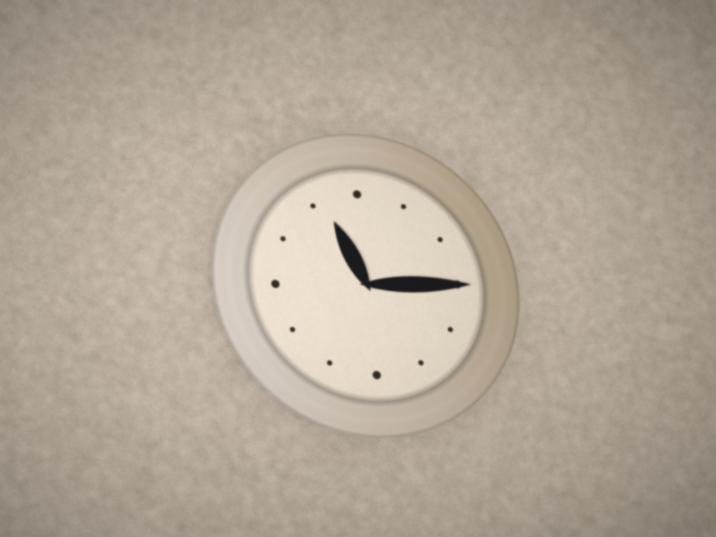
11.15
